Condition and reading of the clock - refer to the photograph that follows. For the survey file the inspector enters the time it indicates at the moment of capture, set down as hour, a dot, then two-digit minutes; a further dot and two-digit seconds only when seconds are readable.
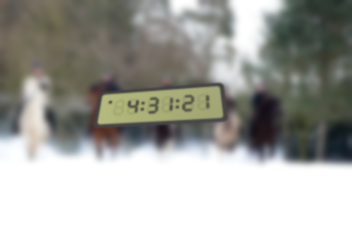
4.31.21
